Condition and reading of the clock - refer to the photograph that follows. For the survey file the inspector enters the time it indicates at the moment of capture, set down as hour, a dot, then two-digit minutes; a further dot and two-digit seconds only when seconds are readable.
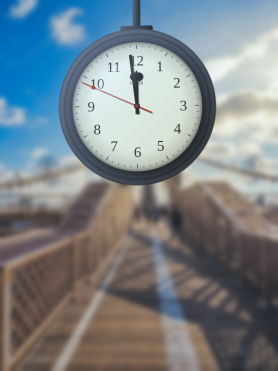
11.58.49
